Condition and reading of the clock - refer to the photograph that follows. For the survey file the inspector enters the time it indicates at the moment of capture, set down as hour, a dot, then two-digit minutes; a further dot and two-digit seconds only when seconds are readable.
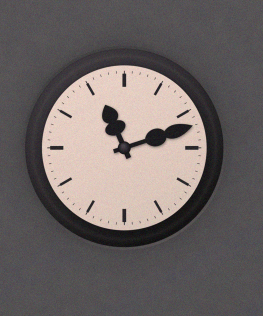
11.12
